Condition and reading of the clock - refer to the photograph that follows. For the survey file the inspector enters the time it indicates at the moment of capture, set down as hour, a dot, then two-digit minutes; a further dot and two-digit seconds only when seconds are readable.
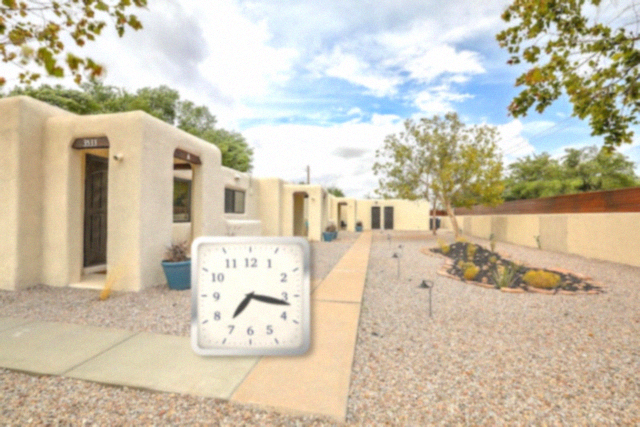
7.17
